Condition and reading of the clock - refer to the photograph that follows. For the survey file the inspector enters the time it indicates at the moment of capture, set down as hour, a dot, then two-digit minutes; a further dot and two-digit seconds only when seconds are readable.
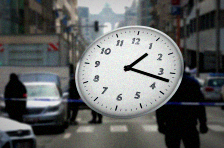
1.17
